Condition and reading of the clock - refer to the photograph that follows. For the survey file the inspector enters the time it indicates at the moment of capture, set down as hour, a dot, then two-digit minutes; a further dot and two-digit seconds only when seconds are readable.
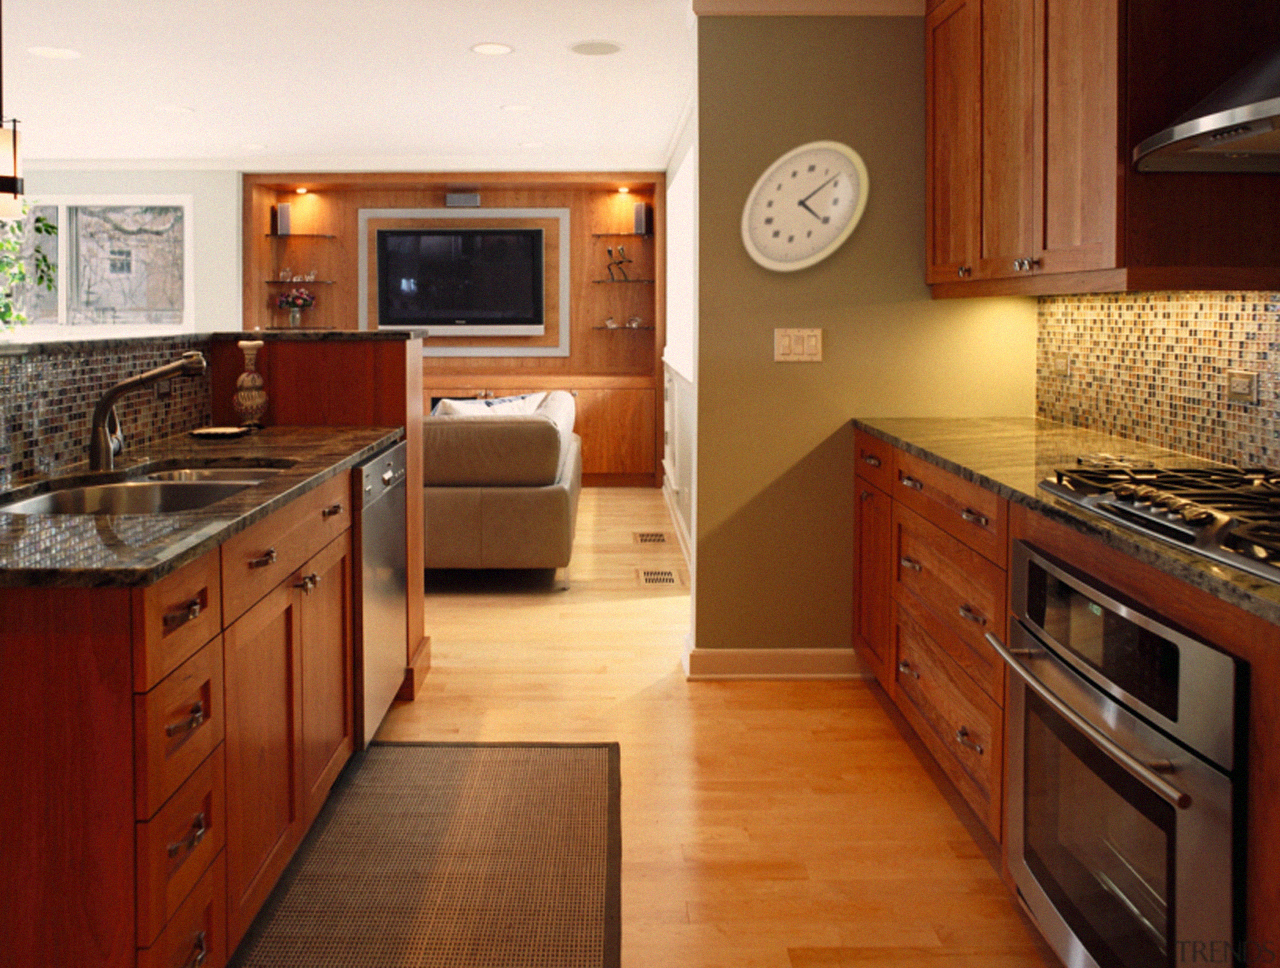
4.08
